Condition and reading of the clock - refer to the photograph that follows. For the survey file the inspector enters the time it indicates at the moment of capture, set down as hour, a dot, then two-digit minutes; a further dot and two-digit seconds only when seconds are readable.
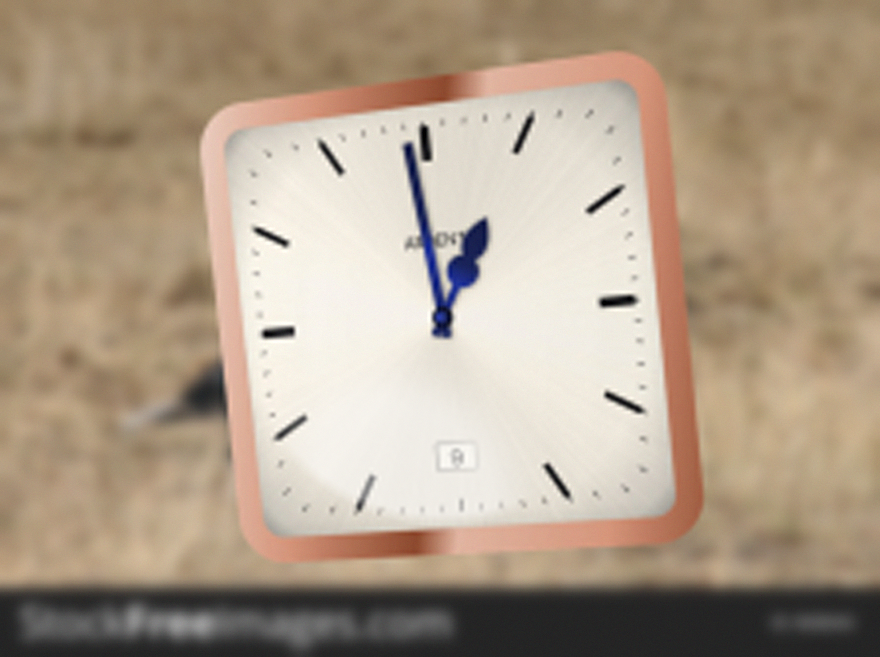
12.59
